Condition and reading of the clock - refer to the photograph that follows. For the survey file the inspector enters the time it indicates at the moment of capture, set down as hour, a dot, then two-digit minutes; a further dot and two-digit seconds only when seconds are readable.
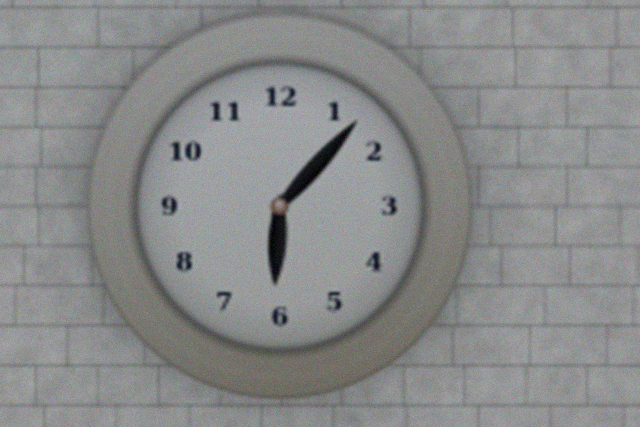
6.07
